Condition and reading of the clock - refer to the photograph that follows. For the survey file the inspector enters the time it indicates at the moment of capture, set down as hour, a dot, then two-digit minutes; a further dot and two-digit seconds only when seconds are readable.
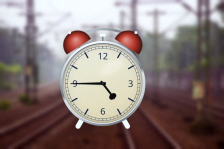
4.45
